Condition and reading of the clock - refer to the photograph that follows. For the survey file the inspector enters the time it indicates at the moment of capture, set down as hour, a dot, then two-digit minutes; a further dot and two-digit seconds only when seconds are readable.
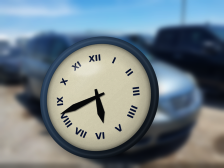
5.42
